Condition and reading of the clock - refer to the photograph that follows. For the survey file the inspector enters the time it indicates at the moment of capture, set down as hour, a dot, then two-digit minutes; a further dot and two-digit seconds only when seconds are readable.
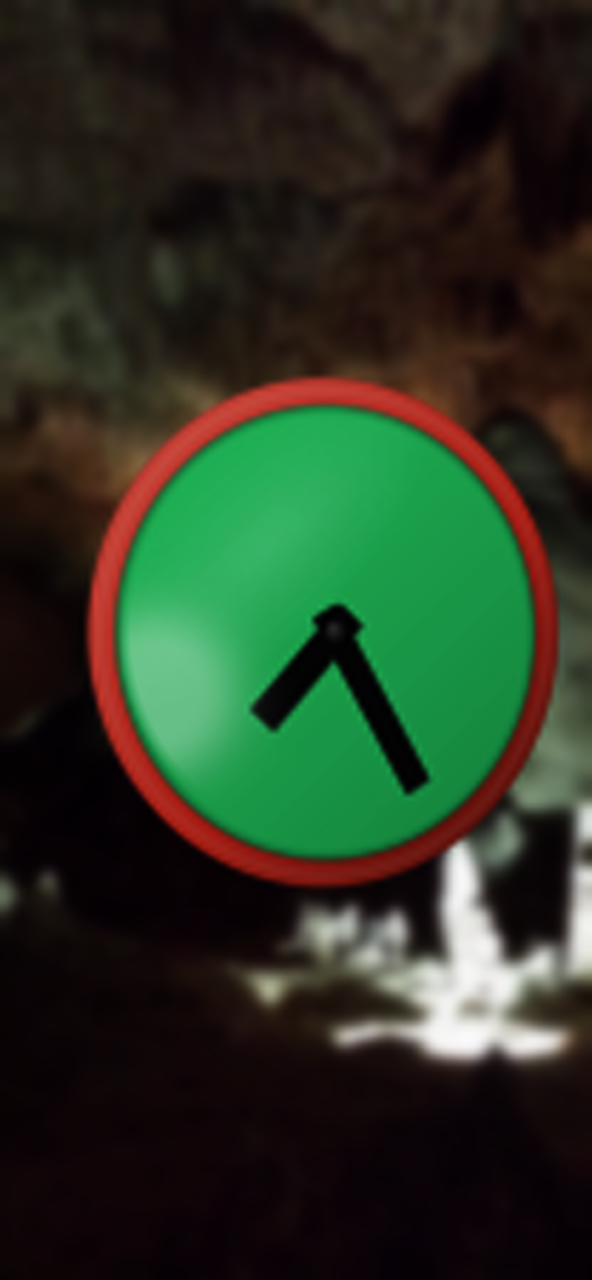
7.25
